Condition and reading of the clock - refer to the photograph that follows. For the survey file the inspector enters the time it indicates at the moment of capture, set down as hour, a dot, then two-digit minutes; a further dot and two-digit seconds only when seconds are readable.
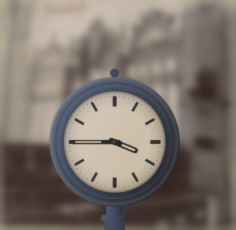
3.45
